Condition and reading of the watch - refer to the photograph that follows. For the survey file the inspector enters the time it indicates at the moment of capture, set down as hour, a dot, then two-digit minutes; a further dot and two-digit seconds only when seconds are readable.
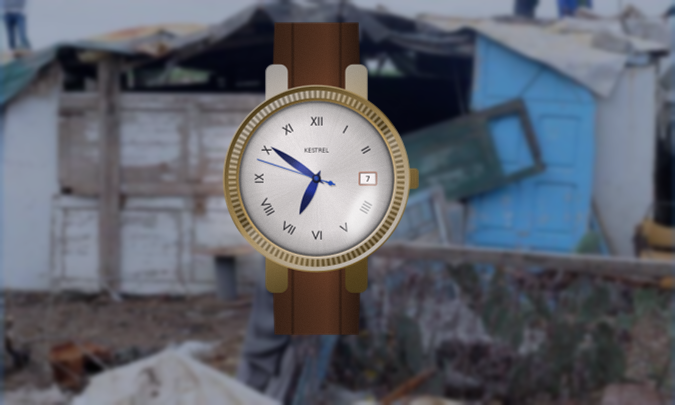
6.50.48
